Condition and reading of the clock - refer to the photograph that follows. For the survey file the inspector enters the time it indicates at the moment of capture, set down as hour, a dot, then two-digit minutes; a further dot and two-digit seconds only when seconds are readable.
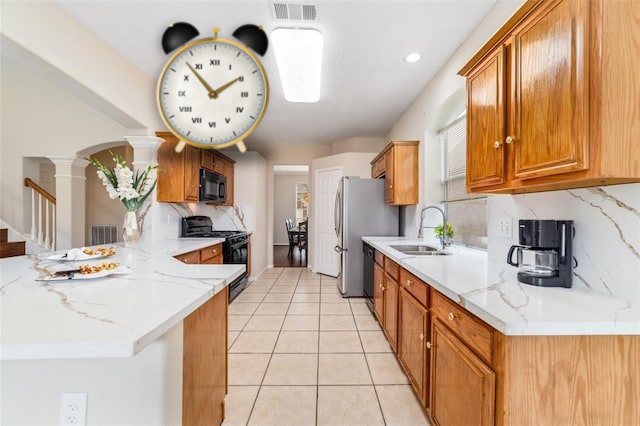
1.53
